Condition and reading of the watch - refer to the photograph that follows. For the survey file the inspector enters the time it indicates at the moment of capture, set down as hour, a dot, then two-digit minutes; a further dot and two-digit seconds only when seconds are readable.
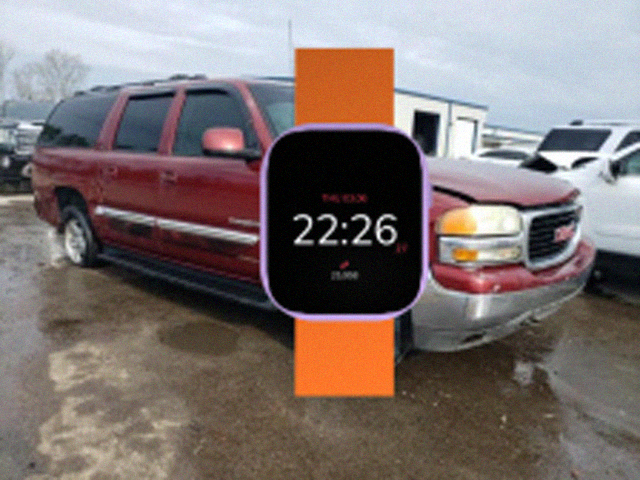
22.26
